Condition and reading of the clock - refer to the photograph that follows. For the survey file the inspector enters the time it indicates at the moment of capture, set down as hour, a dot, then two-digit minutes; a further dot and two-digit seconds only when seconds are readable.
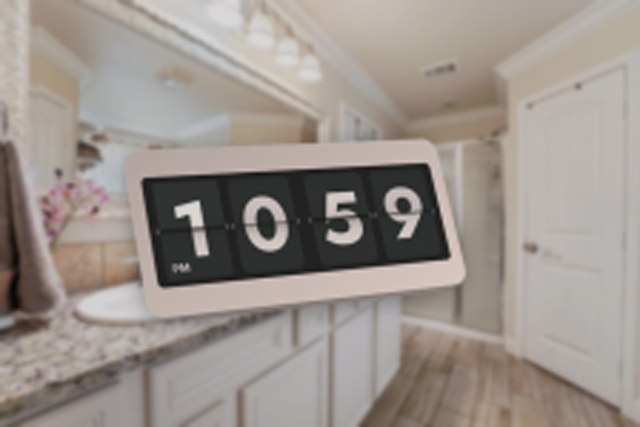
10.59
